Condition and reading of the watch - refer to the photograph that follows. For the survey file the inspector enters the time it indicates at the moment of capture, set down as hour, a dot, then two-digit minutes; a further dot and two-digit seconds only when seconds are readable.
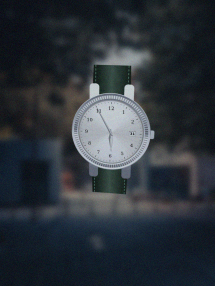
5.55
